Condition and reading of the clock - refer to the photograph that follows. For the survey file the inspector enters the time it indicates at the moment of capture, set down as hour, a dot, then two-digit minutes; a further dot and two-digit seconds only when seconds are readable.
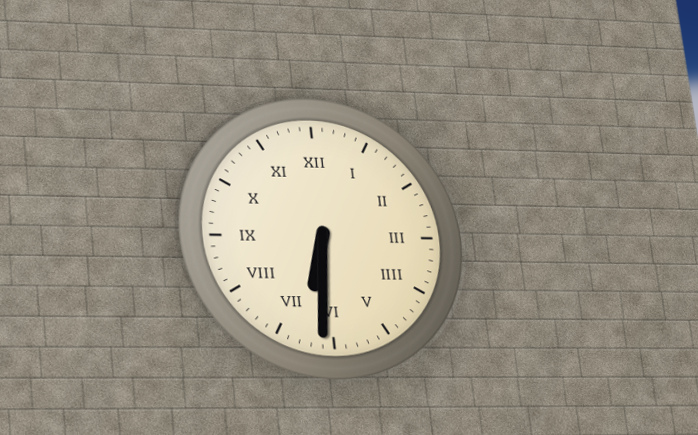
6.31
